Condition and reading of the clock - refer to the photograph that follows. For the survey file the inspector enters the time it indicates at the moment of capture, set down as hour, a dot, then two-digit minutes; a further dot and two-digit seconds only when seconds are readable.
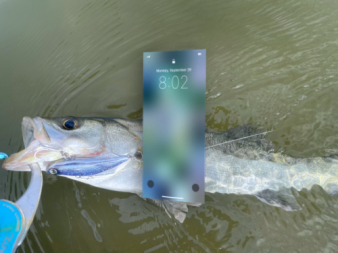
8.02
